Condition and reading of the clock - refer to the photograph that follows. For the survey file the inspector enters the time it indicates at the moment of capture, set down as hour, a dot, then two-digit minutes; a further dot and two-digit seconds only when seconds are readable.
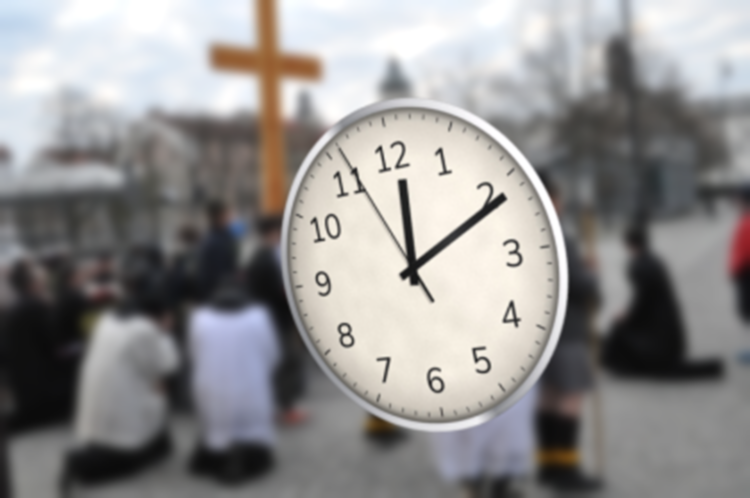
12.10.56
